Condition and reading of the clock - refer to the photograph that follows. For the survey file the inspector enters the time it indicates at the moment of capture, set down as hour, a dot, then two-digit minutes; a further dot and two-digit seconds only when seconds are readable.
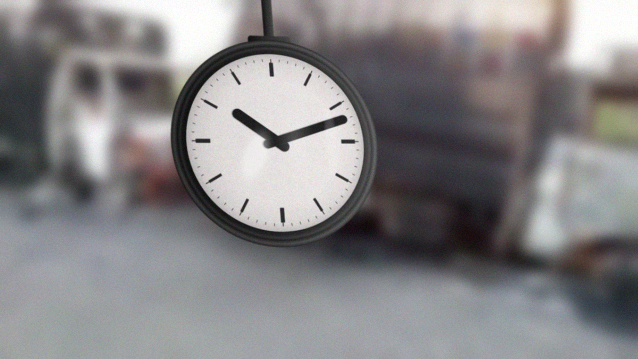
10.12
